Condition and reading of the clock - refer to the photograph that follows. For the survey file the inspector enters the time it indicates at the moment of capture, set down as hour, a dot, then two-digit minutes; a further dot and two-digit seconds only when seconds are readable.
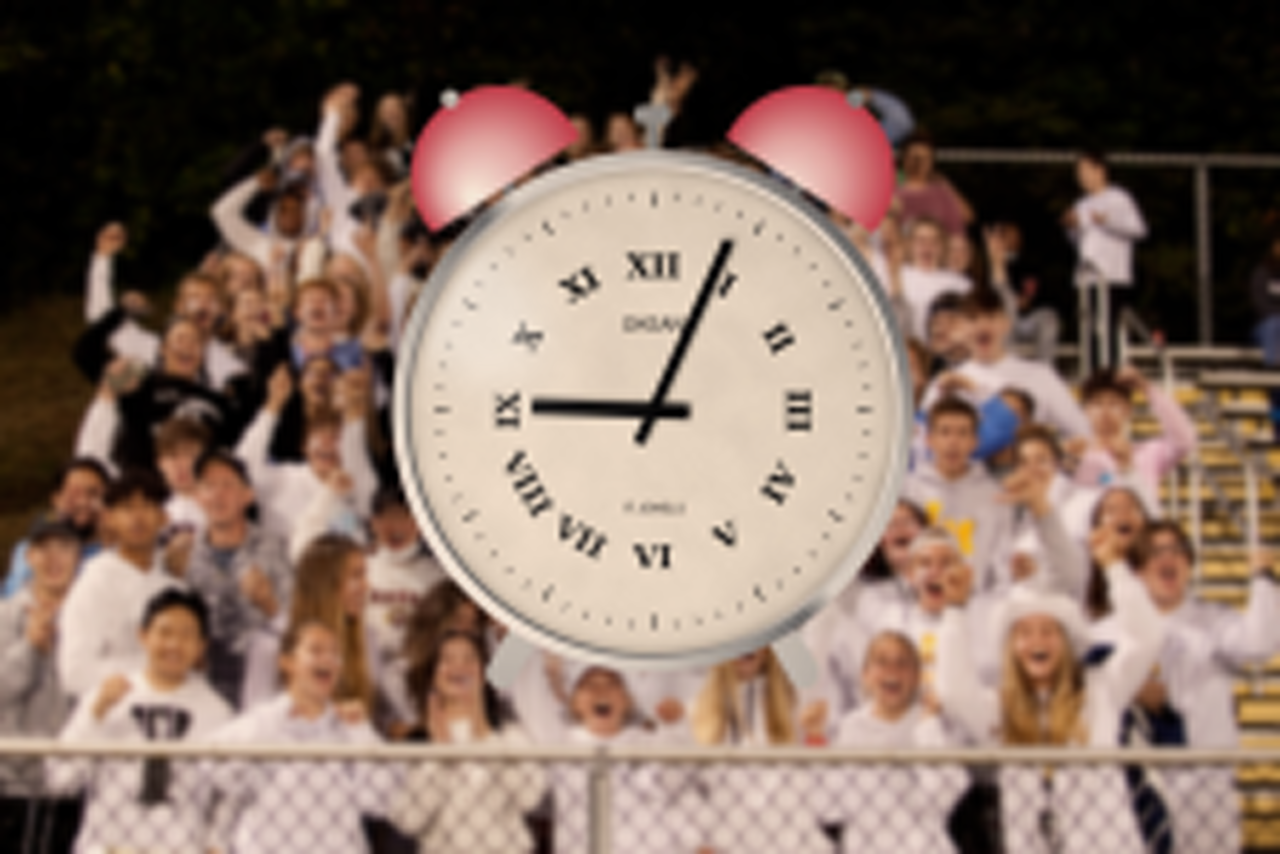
9.04
